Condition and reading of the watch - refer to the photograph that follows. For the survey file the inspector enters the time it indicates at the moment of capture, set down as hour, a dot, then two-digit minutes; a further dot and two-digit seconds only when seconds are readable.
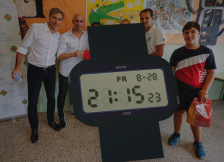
21.15.23
